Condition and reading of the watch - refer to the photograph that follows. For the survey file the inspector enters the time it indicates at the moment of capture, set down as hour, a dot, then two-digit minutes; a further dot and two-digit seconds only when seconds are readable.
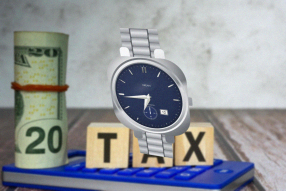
6.44
